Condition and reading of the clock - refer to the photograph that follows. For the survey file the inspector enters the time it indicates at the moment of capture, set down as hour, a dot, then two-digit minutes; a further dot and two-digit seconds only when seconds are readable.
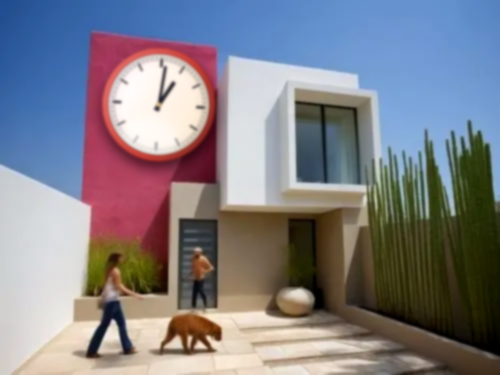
1.01
